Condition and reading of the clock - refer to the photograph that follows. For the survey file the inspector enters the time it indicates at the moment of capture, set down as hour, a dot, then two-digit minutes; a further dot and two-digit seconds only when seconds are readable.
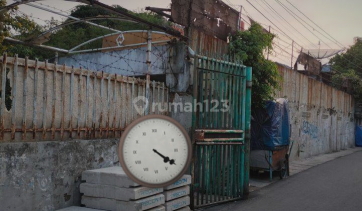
4.21
